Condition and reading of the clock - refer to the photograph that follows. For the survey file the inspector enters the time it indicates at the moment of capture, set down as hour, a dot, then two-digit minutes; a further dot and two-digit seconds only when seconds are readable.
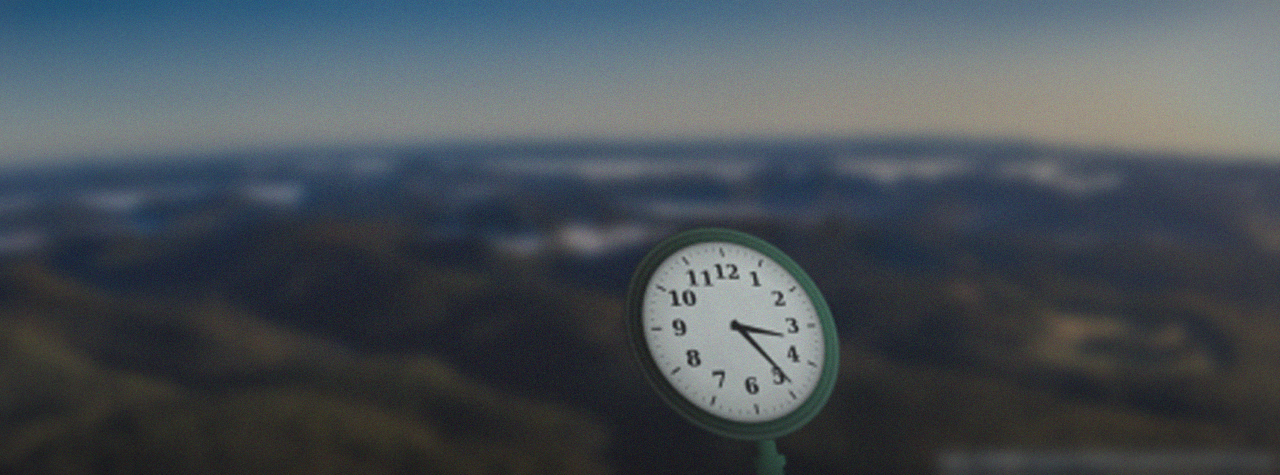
3.24
